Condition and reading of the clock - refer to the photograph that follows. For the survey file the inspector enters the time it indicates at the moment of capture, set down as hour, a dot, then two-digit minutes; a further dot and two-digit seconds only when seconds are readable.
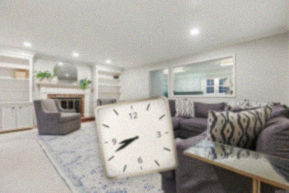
8.41
